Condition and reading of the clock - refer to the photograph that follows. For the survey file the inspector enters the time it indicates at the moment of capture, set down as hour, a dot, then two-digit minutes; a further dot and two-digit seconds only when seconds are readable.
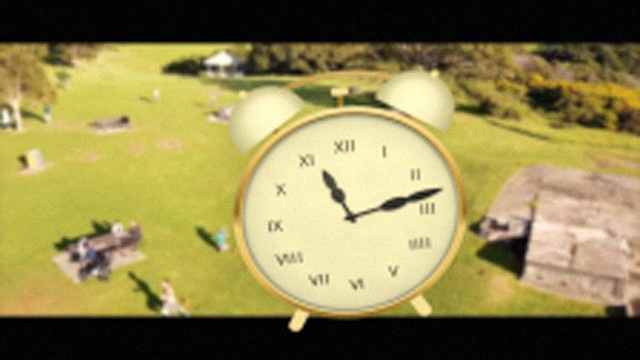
11.13
